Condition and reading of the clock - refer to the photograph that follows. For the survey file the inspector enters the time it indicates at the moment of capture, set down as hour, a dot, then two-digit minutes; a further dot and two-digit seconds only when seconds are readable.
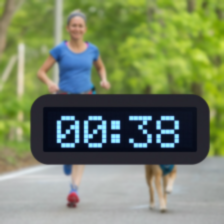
0.38
